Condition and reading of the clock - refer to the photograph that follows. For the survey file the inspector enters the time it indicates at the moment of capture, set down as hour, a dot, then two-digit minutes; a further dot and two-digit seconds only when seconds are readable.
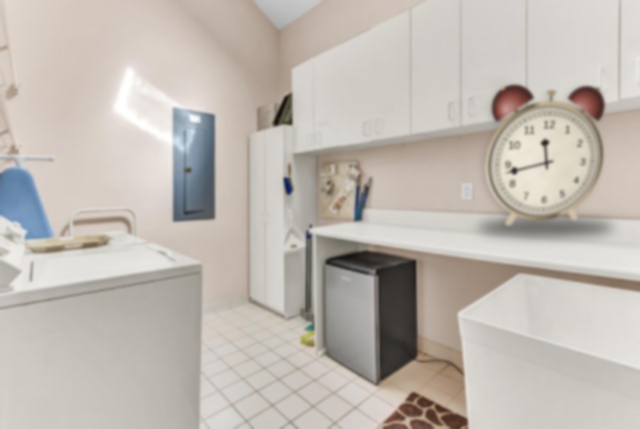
11.43
